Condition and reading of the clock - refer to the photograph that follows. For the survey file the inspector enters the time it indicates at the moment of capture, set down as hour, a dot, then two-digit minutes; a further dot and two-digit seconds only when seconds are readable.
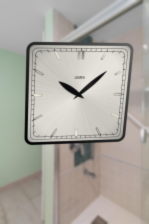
10.08
